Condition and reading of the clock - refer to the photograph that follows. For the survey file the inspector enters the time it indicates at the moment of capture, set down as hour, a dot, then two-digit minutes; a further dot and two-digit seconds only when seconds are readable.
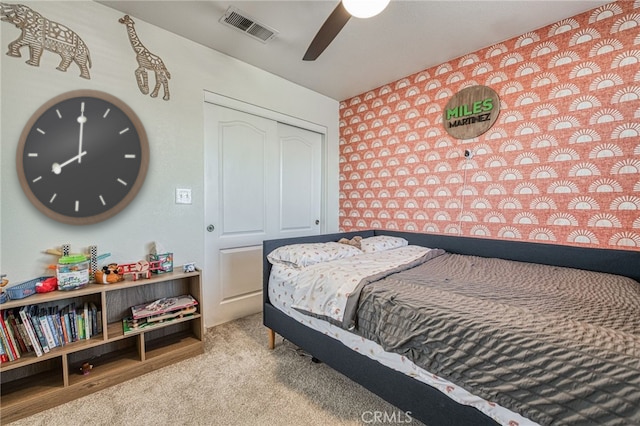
8.00
